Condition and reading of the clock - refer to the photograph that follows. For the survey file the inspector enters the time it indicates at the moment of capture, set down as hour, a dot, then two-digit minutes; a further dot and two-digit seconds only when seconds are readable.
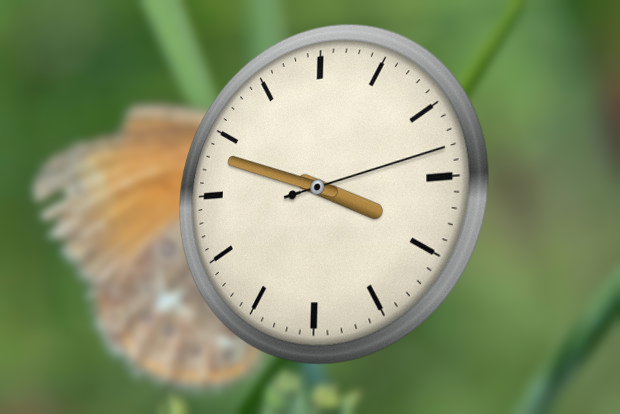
3.48.13
